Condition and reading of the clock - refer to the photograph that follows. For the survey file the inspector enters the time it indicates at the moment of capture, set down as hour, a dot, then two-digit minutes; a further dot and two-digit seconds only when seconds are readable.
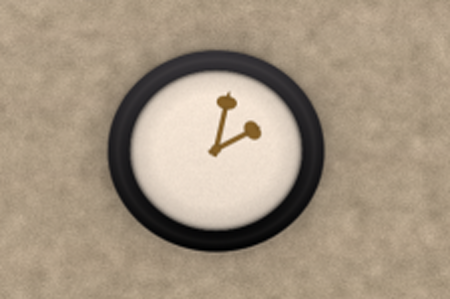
2.02
